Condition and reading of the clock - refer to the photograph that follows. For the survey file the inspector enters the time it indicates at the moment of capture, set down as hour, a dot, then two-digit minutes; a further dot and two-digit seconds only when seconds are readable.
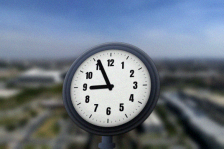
8.56
